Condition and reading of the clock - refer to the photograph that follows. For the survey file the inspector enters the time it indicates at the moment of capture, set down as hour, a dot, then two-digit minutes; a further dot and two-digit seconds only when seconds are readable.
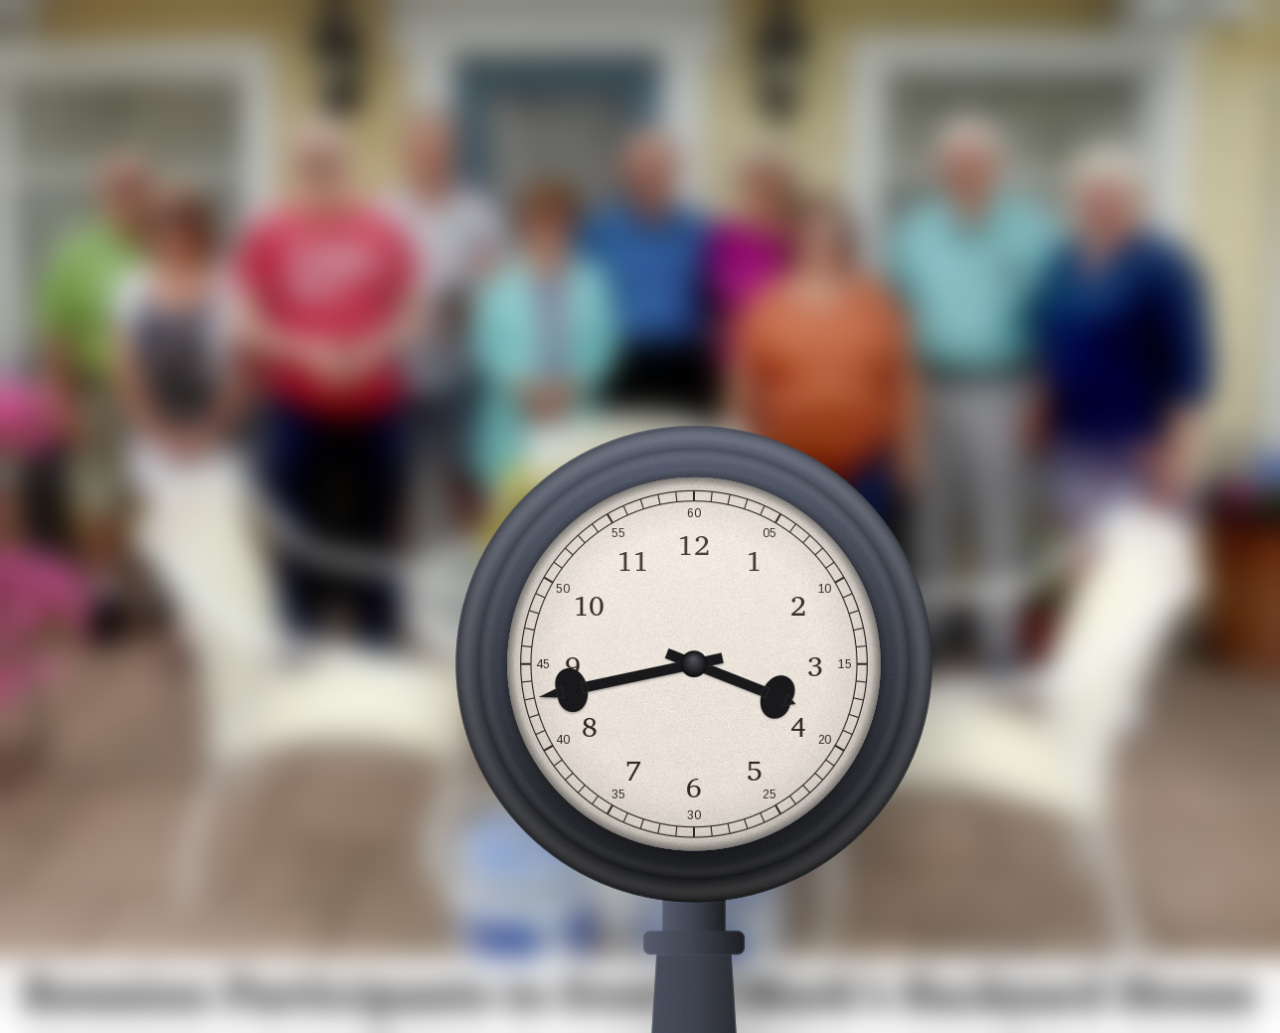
3.43
